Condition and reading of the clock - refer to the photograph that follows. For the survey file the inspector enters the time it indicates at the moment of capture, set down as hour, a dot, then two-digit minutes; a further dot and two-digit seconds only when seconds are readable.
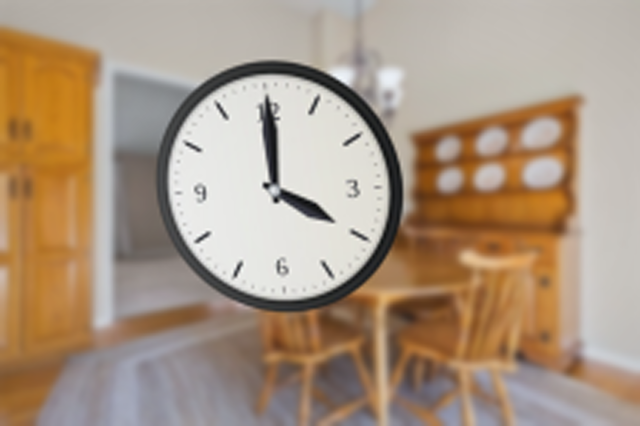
4.00
